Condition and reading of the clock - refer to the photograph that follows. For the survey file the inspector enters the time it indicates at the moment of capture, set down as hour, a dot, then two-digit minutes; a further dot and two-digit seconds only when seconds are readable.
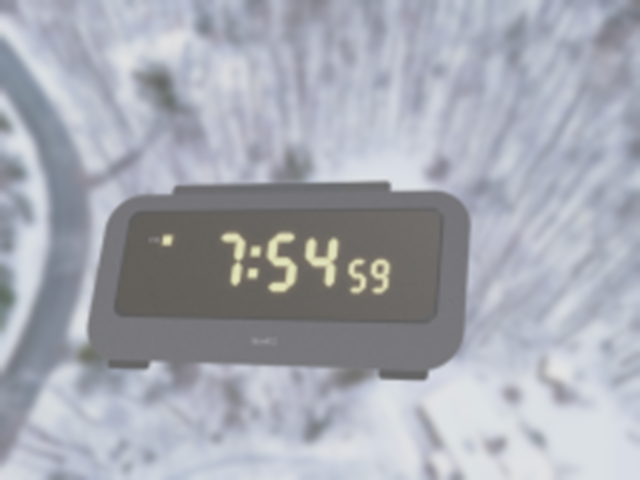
7.54.59
